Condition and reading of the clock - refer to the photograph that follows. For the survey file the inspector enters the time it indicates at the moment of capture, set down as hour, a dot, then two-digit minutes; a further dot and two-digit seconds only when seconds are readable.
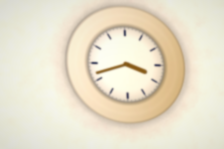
3.42
